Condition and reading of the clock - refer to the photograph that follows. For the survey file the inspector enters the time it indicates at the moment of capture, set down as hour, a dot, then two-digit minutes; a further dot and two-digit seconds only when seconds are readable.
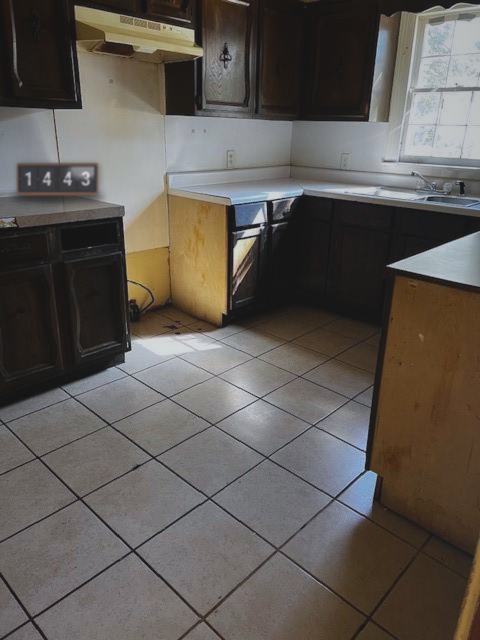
14.43
